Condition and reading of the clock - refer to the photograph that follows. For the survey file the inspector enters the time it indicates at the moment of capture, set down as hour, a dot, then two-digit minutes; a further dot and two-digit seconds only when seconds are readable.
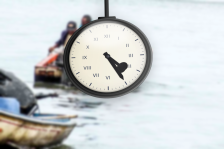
4.25
